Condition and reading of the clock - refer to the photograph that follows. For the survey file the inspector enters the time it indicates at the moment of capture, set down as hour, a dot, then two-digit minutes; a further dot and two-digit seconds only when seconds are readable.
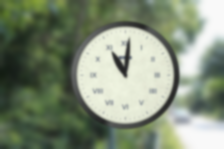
11.01
